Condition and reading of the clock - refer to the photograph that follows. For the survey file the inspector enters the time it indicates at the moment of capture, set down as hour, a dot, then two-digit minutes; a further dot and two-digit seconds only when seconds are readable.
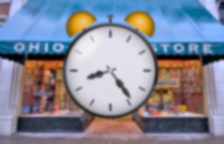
8.24
